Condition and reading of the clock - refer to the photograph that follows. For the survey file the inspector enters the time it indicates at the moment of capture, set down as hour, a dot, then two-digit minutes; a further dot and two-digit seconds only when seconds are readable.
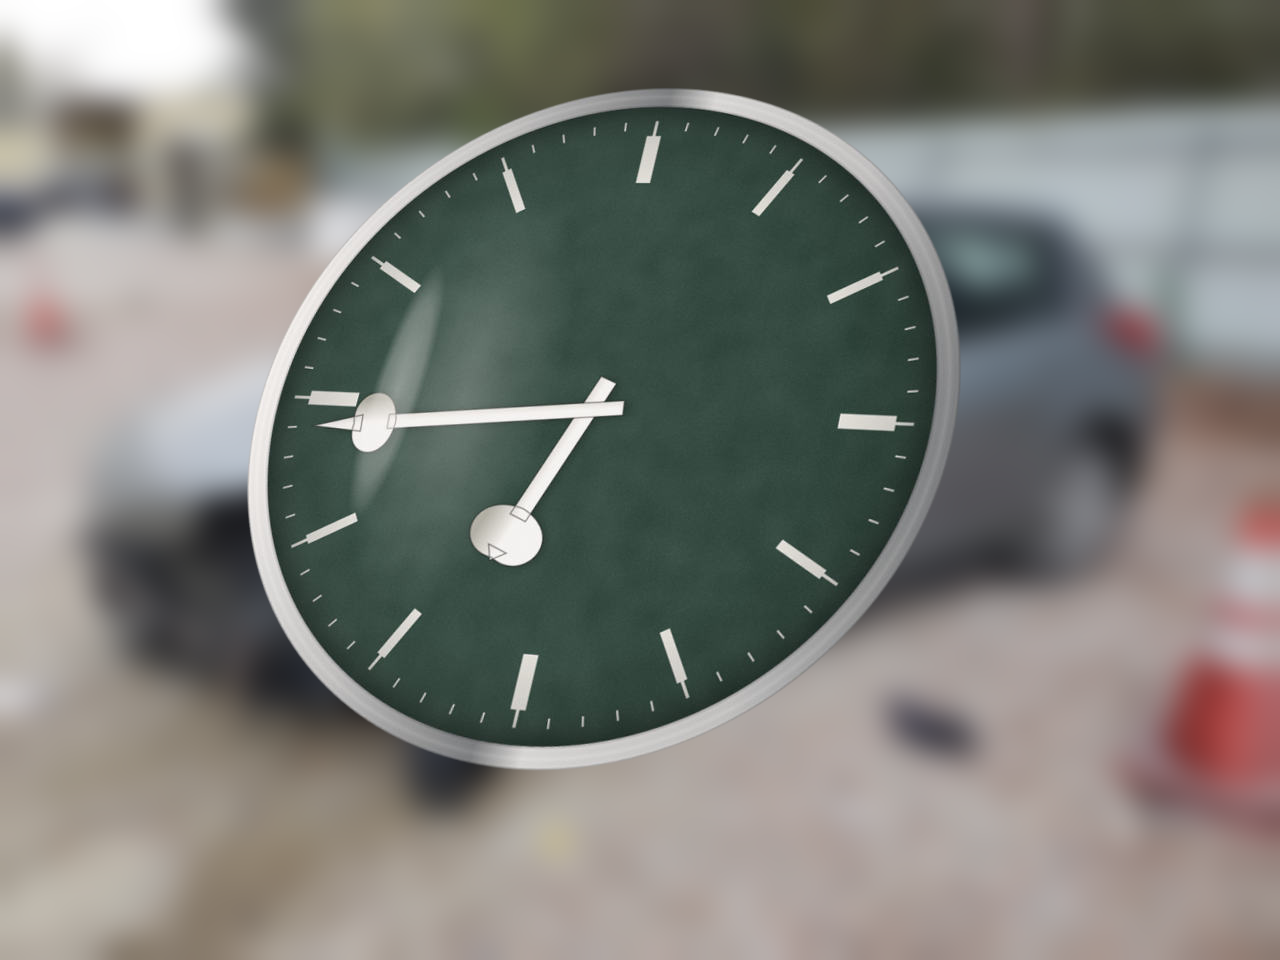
6.44
